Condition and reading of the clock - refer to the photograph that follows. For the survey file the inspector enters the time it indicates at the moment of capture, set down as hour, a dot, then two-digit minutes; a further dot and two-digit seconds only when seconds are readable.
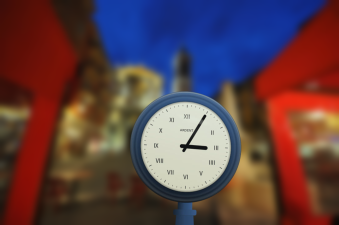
3.05
